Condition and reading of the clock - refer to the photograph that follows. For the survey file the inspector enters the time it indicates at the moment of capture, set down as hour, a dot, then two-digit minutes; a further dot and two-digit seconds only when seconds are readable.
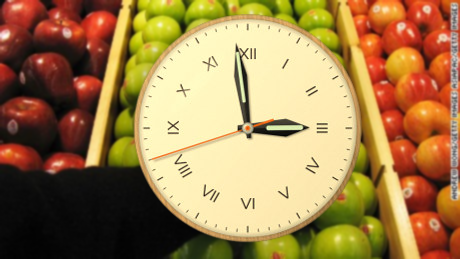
2.58.42
